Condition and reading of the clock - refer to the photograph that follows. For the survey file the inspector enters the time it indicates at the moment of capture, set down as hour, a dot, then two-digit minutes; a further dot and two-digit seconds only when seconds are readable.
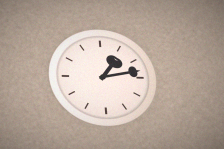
1.13
